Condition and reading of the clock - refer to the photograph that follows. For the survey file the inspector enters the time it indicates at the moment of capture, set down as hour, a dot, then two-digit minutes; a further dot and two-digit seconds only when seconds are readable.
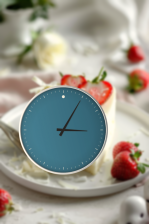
3.05
